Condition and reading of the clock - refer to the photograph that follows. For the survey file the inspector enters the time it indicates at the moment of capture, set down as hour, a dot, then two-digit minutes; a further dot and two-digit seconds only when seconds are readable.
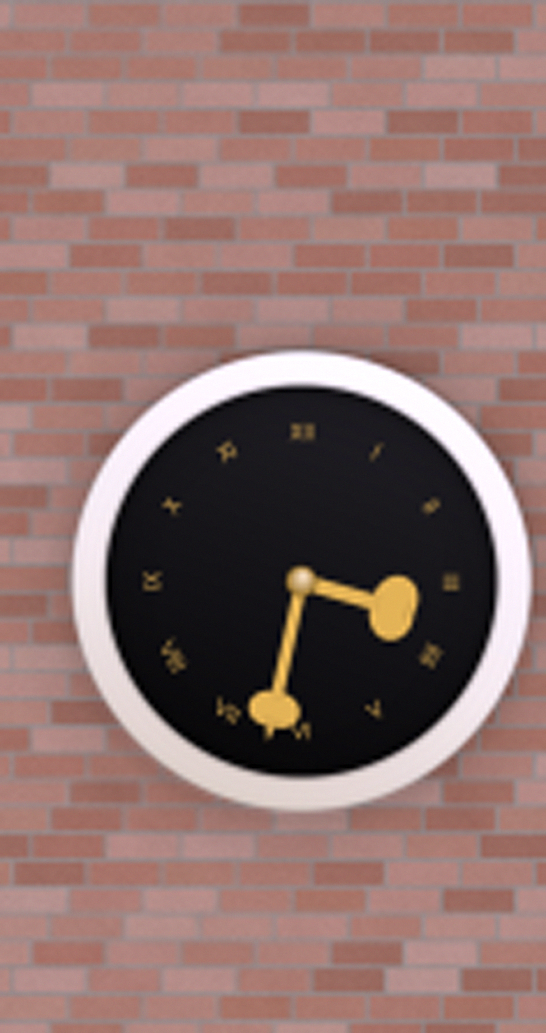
3.32
